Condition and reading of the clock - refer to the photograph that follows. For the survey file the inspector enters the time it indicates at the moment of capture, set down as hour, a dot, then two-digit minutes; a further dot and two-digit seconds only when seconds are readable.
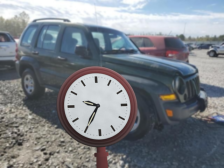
9.35
